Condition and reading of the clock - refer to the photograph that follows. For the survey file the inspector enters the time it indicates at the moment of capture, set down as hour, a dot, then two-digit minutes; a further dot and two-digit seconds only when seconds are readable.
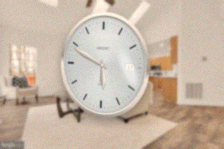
5.49
